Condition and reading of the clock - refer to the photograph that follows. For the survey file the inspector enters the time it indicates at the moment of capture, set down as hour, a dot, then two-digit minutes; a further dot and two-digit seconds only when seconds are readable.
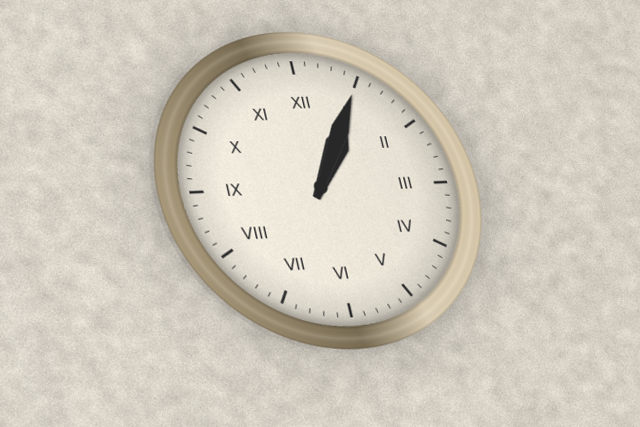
1.05
